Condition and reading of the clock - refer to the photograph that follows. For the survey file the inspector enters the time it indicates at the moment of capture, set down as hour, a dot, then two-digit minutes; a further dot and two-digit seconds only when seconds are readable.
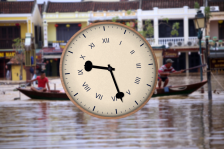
9.28
